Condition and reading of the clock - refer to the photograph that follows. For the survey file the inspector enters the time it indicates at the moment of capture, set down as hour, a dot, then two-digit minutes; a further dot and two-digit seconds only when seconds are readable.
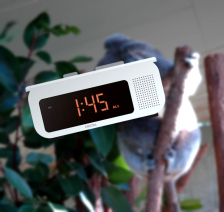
1.45
